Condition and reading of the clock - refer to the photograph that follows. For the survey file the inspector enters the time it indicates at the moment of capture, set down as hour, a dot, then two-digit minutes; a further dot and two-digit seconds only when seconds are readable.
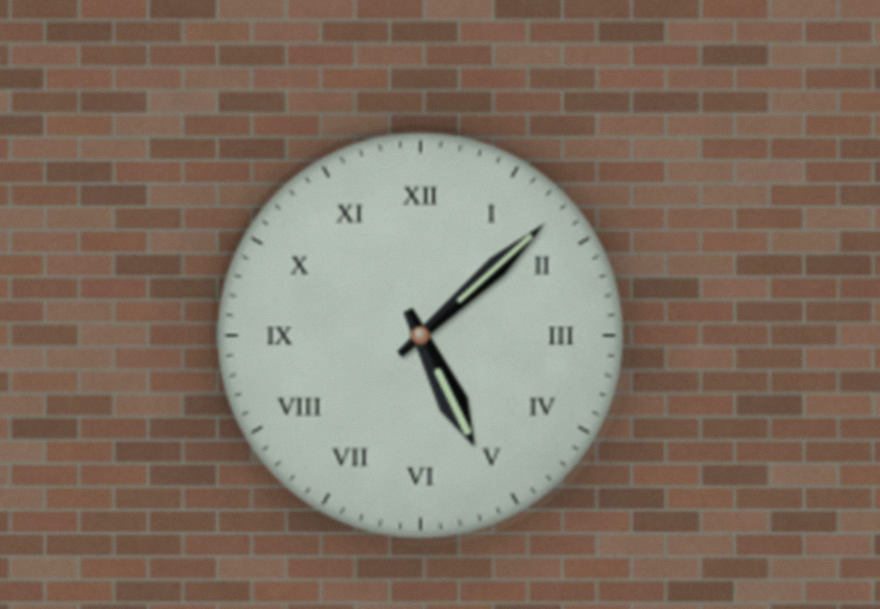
5.08
